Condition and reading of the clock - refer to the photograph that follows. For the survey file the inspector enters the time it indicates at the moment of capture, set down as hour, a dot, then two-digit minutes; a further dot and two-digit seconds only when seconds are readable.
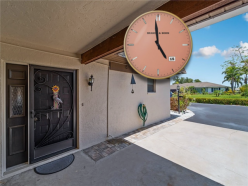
4.59
